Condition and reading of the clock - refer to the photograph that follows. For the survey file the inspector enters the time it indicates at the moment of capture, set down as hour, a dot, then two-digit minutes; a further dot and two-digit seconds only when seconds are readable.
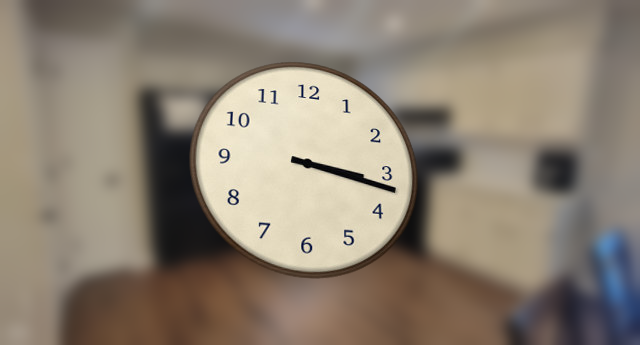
3.17
